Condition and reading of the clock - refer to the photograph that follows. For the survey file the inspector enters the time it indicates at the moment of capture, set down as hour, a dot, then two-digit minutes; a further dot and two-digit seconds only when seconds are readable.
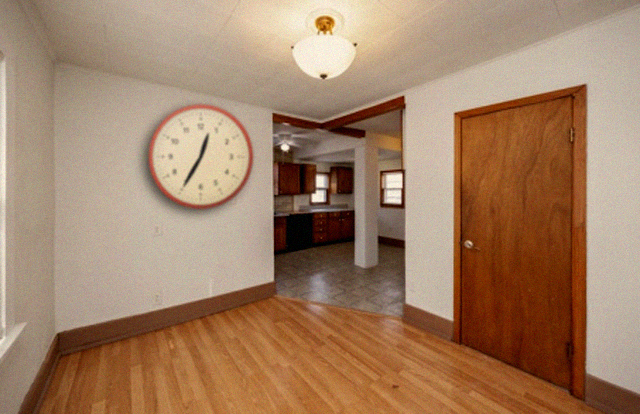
12.35
